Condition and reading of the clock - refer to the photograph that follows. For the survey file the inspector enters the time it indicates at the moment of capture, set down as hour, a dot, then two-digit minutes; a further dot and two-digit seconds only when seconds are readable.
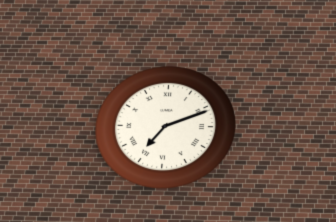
7.11
